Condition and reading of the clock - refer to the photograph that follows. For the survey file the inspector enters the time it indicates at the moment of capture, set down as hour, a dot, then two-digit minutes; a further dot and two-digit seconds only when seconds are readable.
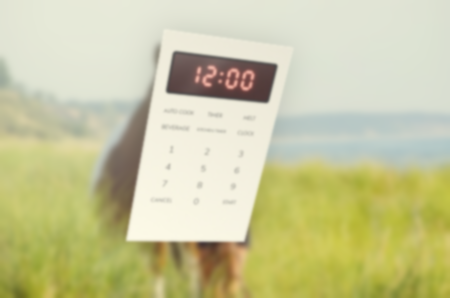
12.00
